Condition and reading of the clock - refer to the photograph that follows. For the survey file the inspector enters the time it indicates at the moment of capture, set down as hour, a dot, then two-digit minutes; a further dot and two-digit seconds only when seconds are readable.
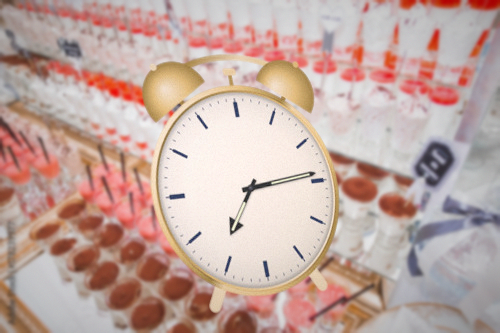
7.14
